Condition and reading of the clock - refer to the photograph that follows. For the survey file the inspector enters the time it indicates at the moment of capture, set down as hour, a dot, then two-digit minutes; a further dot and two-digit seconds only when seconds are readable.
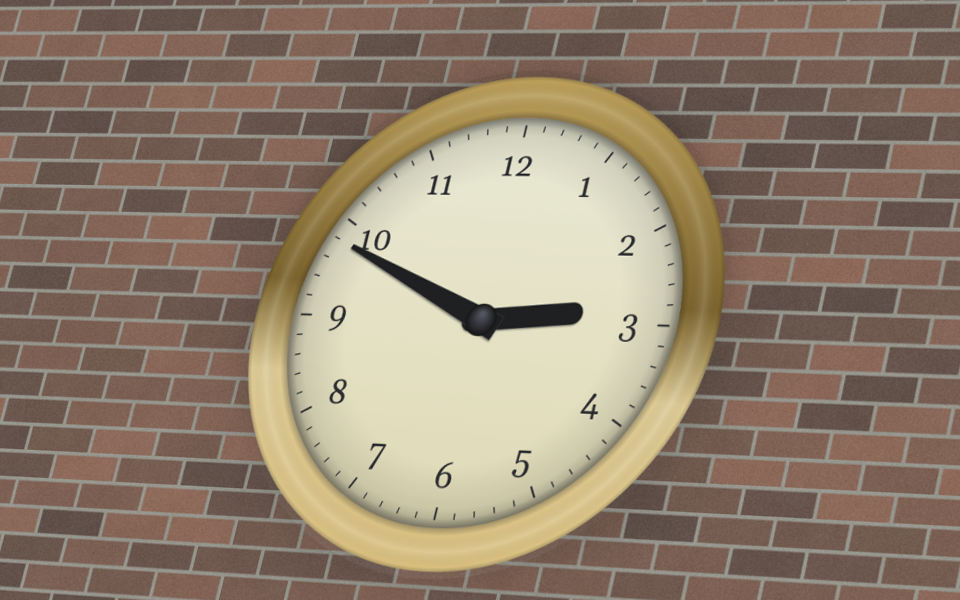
2.49
